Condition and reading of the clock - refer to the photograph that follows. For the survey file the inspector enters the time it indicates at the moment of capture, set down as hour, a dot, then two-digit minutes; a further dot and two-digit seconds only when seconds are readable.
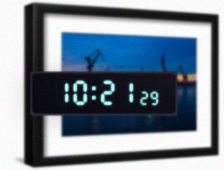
10.21.29
